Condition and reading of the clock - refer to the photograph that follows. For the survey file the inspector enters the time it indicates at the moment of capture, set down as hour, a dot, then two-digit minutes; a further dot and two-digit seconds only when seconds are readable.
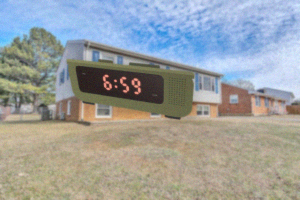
6.59
